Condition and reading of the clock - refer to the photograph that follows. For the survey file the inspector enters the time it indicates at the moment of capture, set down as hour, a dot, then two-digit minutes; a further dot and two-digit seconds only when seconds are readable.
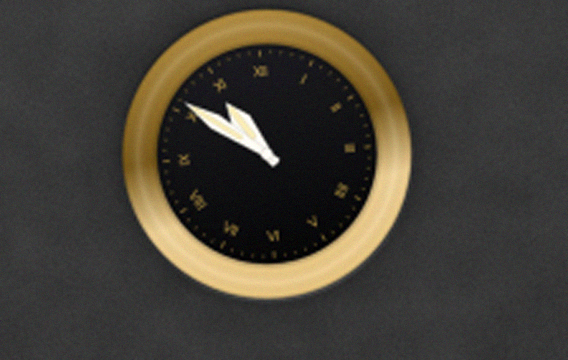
10.51
